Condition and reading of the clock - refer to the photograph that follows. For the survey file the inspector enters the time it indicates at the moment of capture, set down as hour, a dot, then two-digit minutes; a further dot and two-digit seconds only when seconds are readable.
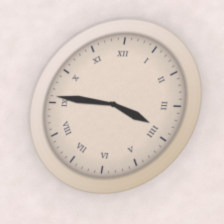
3.46
